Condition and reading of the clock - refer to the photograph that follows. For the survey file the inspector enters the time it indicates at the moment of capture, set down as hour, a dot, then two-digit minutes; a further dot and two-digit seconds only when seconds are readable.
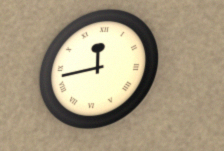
11.43
